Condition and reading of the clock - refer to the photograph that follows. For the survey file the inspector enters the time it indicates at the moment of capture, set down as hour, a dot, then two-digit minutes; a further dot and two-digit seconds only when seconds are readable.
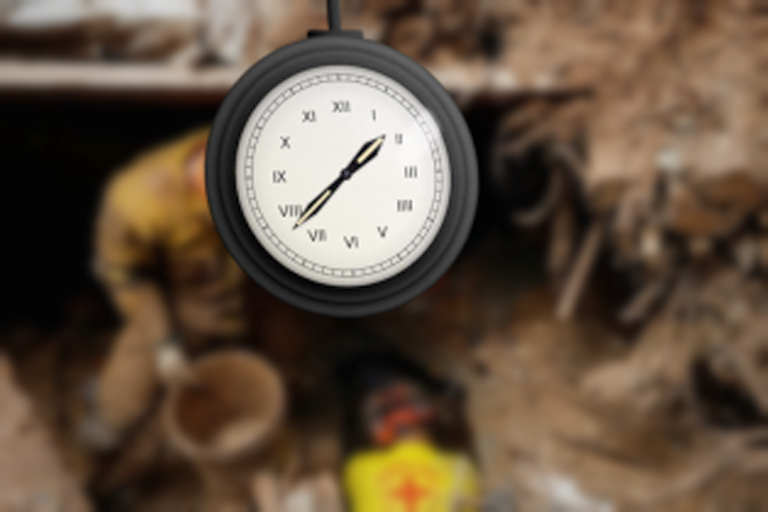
1.38
